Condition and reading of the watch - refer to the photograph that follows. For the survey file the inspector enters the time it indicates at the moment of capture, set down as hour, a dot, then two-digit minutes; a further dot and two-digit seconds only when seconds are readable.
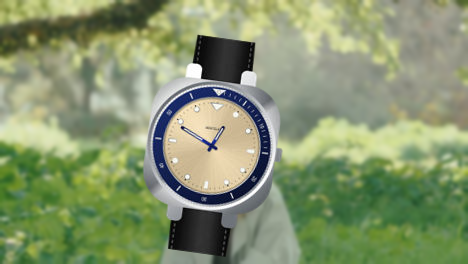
12.49
